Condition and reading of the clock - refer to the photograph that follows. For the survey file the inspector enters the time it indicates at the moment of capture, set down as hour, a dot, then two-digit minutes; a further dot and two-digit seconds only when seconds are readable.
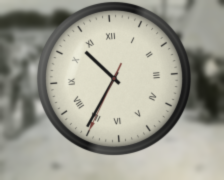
10.35.35
